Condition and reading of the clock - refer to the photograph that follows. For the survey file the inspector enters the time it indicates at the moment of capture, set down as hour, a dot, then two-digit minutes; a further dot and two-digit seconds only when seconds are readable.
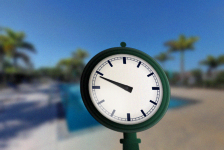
9.49
